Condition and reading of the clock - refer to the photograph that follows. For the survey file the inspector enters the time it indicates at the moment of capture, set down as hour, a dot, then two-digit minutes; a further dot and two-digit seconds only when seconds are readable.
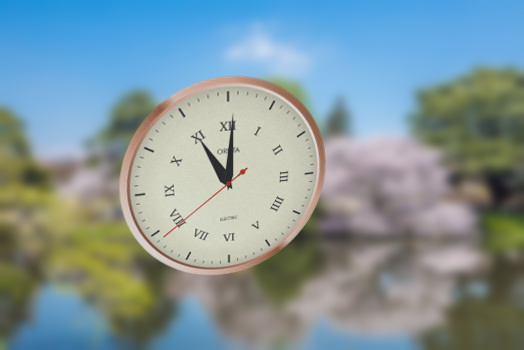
11.00.39
